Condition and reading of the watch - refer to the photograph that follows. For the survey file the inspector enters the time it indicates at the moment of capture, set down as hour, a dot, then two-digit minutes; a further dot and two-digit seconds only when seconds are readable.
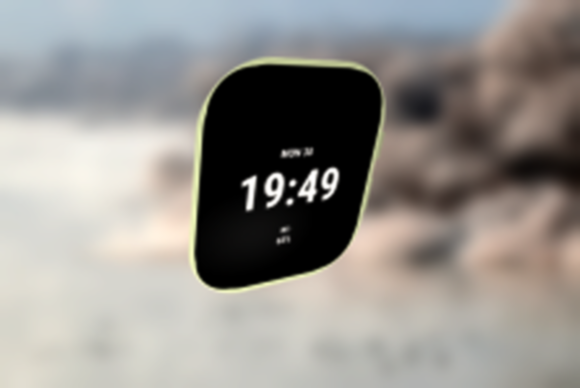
19.49
